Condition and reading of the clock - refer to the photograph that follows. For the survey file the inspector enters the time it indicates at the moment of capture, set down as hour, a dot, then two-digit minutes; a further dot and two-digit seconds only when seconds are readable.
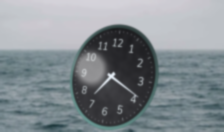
7.19
